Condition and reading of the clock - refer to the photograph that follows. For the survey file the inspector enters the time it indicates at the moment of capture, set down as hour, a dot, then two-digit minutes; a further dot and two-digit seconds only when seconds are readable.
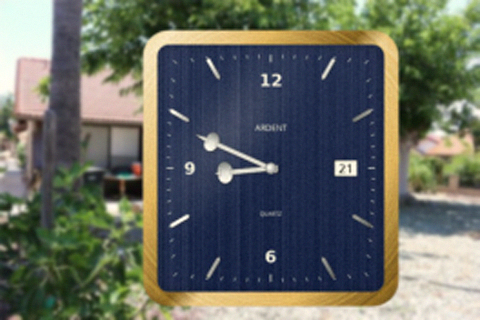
8.49
